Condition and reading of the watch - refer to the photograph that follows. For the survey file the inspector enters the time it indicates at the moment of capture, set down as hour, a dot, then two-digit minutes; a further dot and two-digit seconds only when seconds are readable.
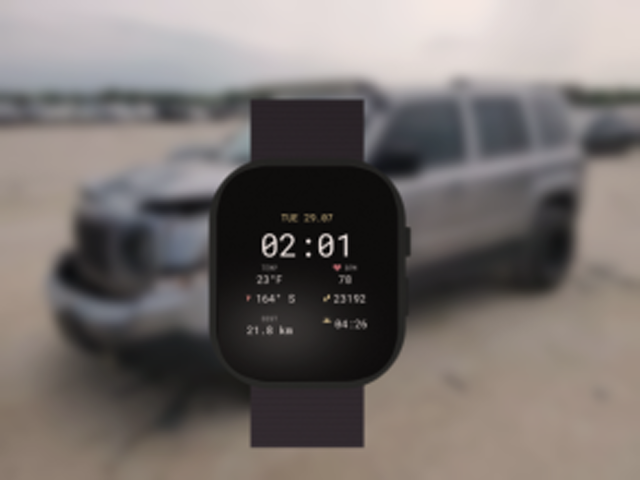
2.01
